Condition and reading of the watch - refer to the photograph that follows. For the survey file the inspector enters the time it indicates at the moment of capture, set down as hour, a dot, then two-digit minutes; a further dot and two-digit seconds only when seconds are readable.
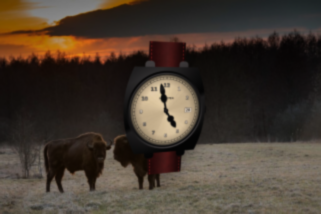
4.58
